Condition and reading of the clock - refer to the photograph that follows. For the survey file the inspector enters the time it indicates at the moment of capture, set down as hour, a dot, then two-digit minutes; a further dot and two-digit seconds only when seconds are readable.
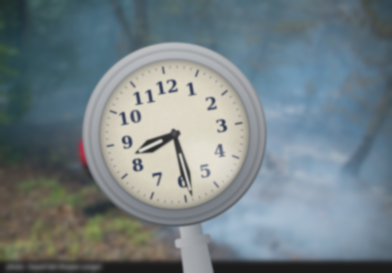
8.29
